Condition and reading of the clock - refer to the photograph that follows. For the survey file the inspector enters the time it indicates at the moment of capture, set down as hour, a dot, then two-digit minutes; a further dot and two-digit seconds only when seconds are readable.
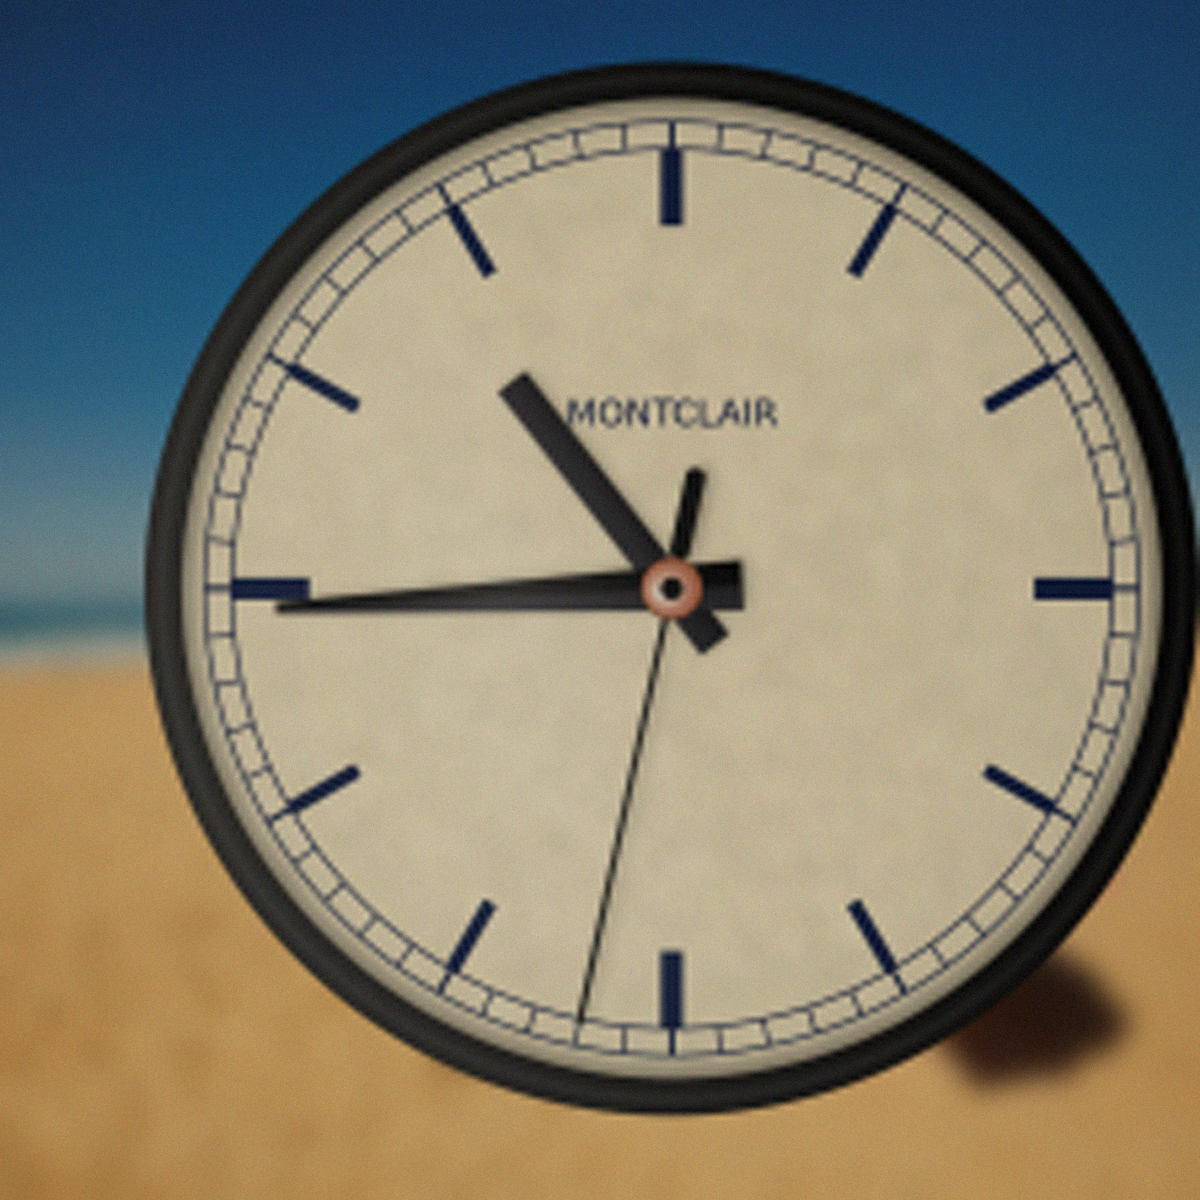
10.44.32
